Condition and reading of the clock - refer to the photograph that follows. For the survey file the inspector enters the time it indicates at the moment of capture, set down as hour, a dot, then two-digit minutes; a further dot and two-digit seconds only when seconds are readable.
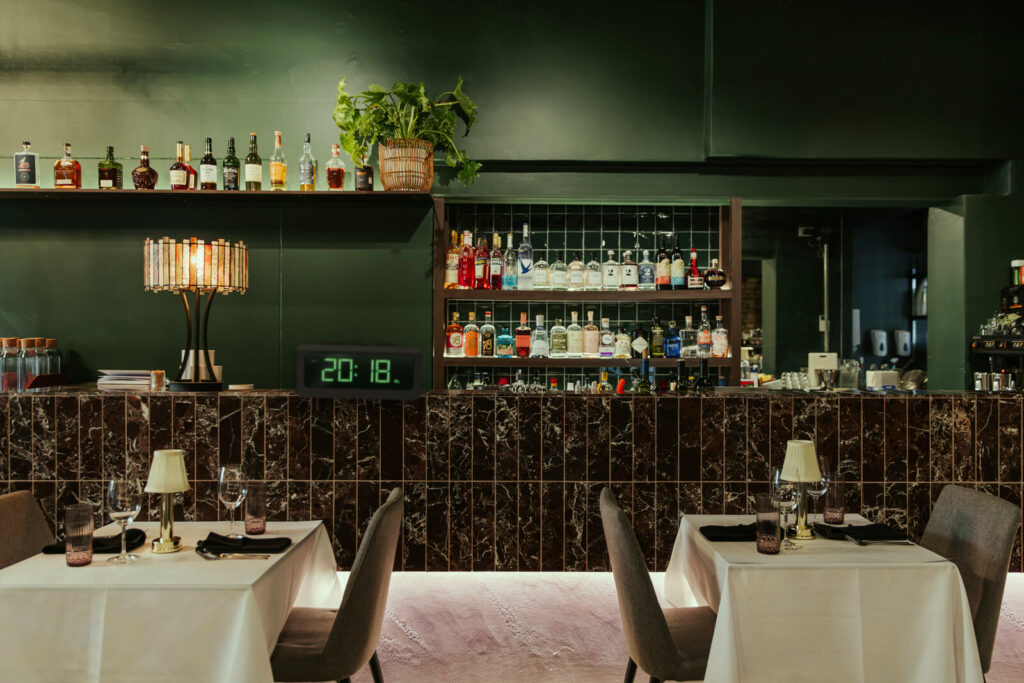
20.18
